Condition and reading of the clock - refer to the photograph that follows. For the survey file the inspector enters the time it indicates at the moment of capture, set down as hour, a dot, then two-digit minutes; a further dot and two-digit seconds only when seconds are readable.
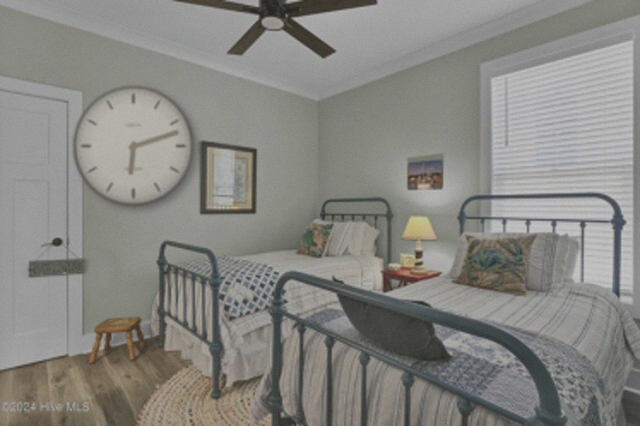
6.12
